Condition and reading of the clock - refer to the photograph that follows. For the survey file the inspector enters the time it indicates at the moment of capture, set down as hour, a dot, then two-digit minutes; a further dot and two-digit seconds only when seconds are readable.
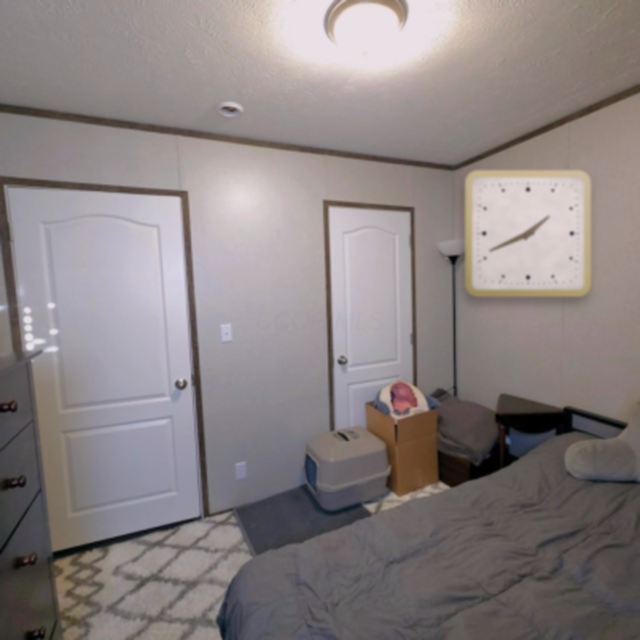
1.41
